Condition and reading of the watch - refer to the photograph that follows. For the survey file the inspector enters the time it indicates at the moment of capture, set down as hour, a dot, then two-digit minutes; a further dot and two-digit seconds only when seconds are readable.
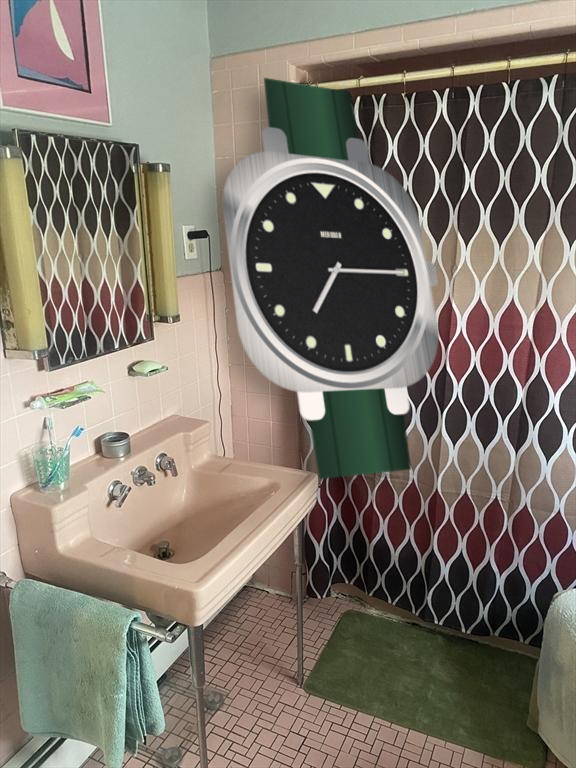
7.15
